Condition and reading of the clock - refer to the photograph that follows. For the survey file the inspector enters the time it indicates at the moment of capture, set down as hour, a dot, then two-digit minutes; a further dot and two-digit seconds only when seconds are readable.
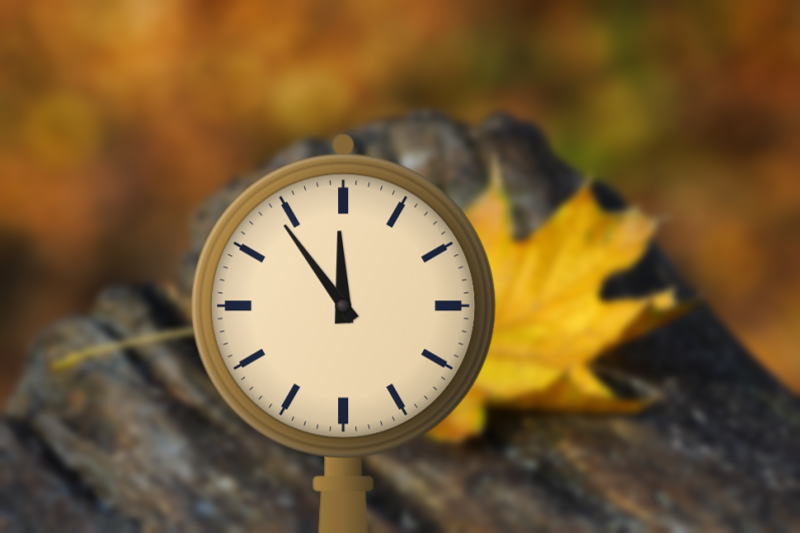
11.54
